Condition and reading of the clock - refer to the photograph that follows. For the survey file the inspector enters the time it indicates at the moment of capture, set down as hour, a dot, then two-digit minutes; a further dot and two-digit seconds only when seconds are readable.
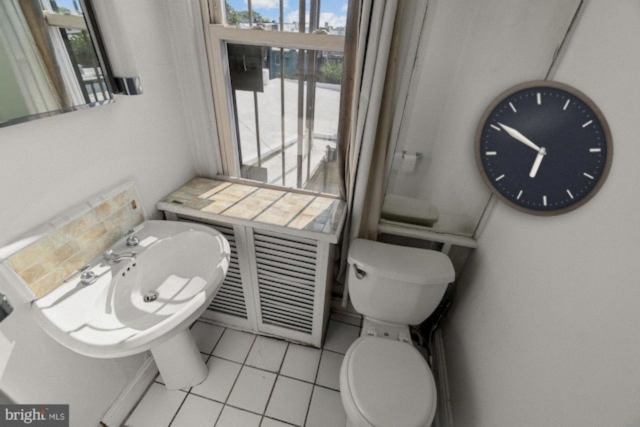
6.51
